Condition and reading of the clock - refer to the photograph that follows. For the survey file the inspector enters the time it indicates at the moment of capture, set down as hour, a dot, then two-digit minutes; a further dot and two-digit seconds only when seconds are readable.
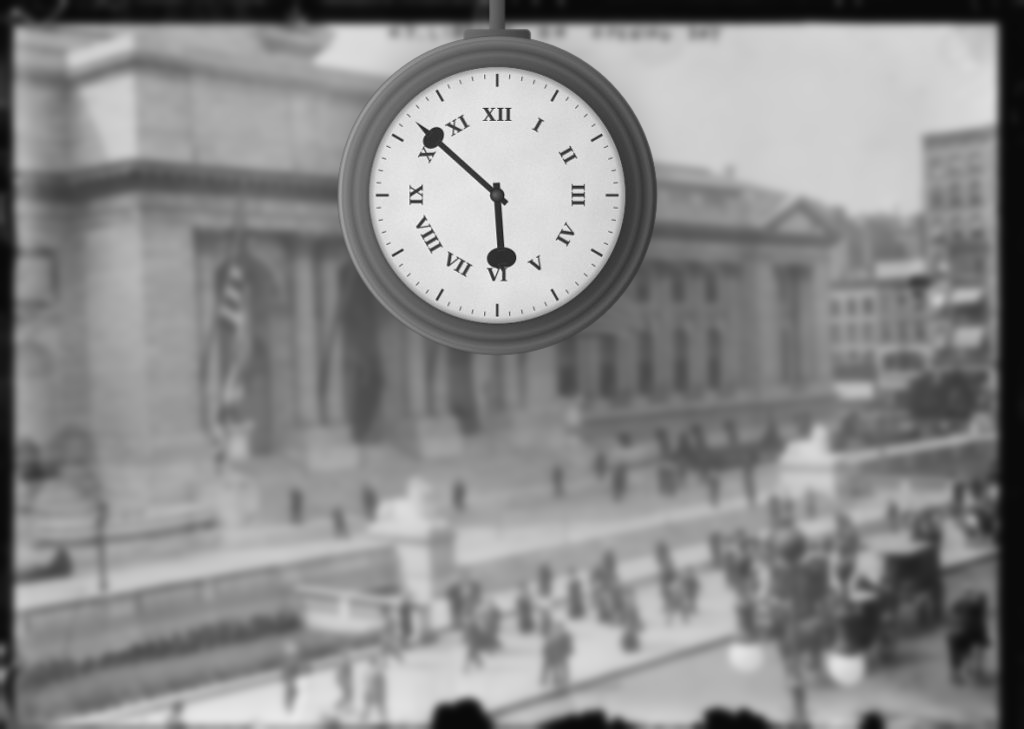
5.52
